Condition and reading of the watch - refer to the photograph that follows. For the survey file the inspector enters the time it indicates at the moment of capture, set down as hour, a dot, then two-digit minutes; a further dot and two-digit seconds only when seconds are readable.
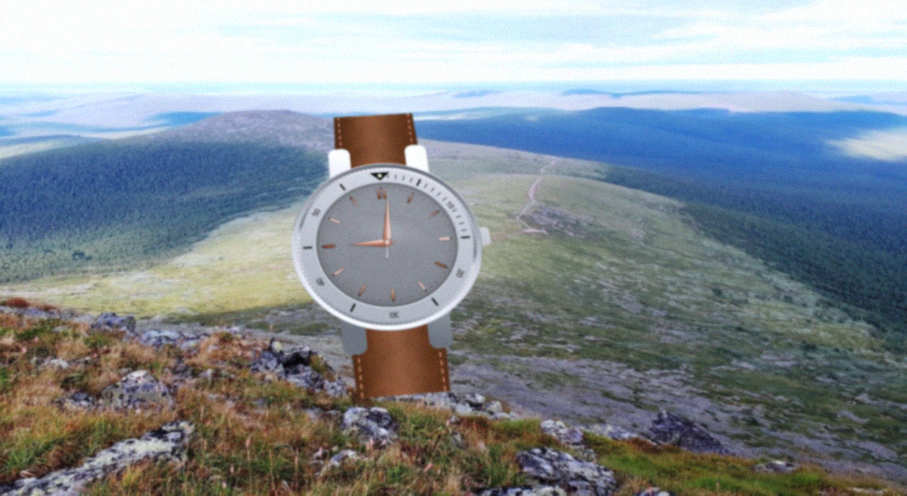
9.01.01
